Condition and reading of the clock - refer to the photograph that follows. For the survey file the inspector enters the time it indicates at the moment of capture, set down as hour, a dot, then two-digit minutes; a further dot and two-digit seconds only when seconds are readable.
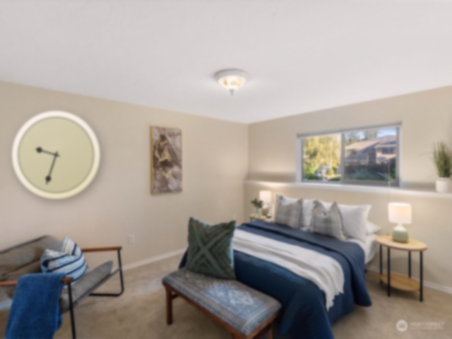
9.33
